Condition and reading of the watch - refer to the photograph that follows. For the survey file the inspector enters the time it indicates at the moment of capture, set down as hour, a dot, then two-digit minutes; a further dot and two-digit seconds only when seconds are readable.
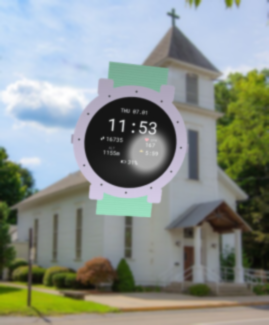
11.53
